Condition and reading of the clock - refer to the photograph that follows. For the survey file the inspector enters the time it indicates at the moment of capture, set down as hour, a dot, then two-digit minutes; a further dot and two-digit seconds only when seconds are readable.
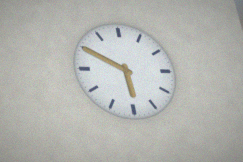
5.50
